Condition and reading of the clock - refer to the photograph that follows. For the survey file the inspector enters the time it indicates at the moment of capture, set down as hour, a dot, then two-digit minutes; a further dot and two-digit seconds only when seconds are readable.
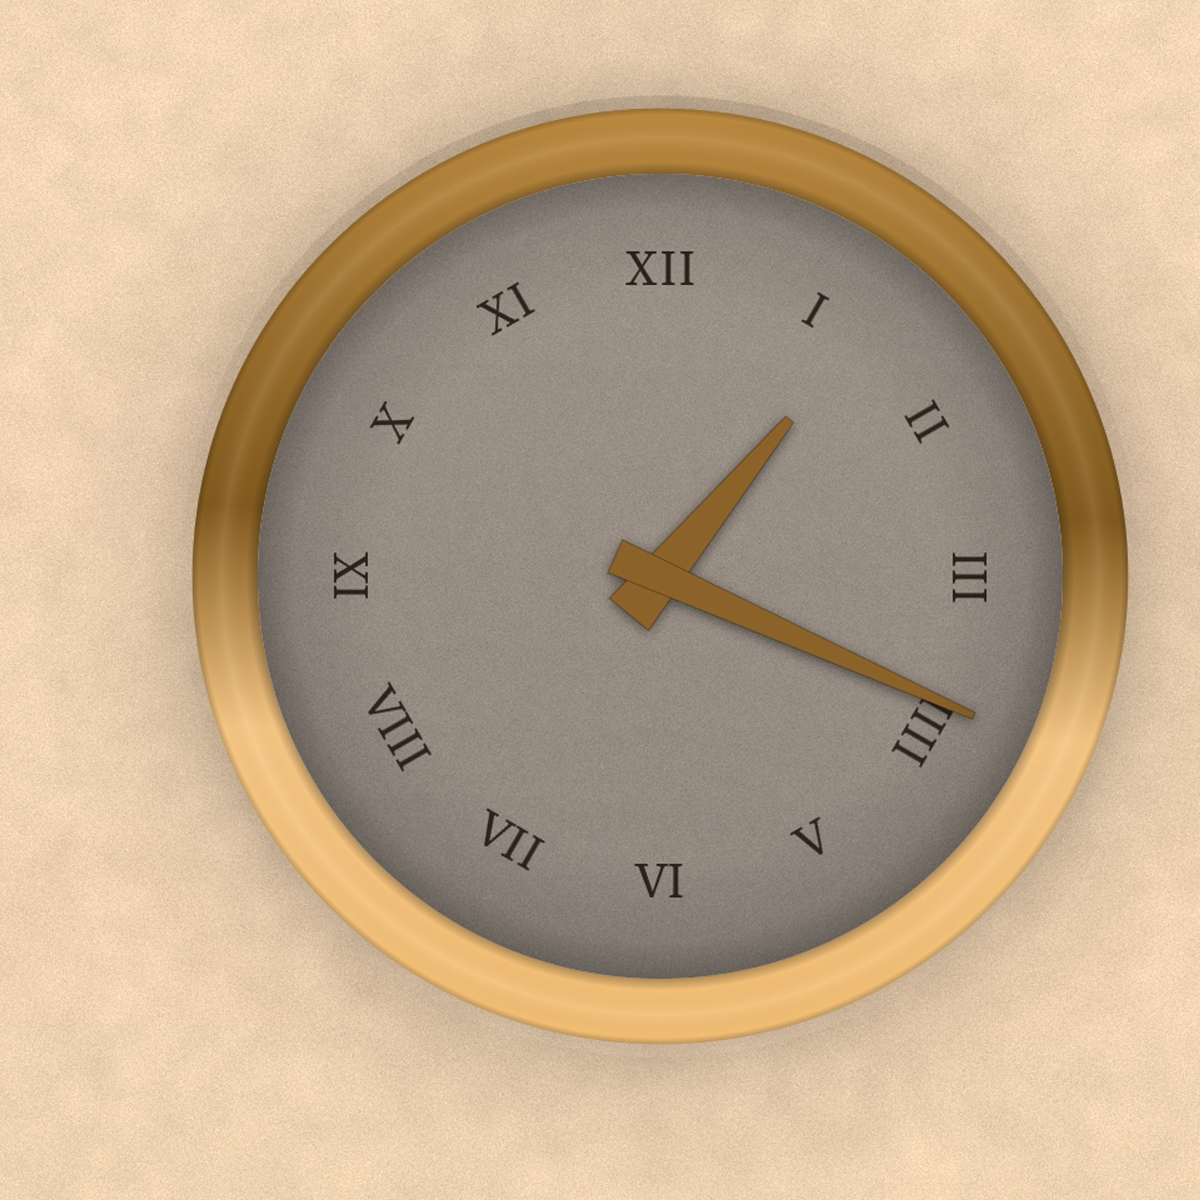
1.19
